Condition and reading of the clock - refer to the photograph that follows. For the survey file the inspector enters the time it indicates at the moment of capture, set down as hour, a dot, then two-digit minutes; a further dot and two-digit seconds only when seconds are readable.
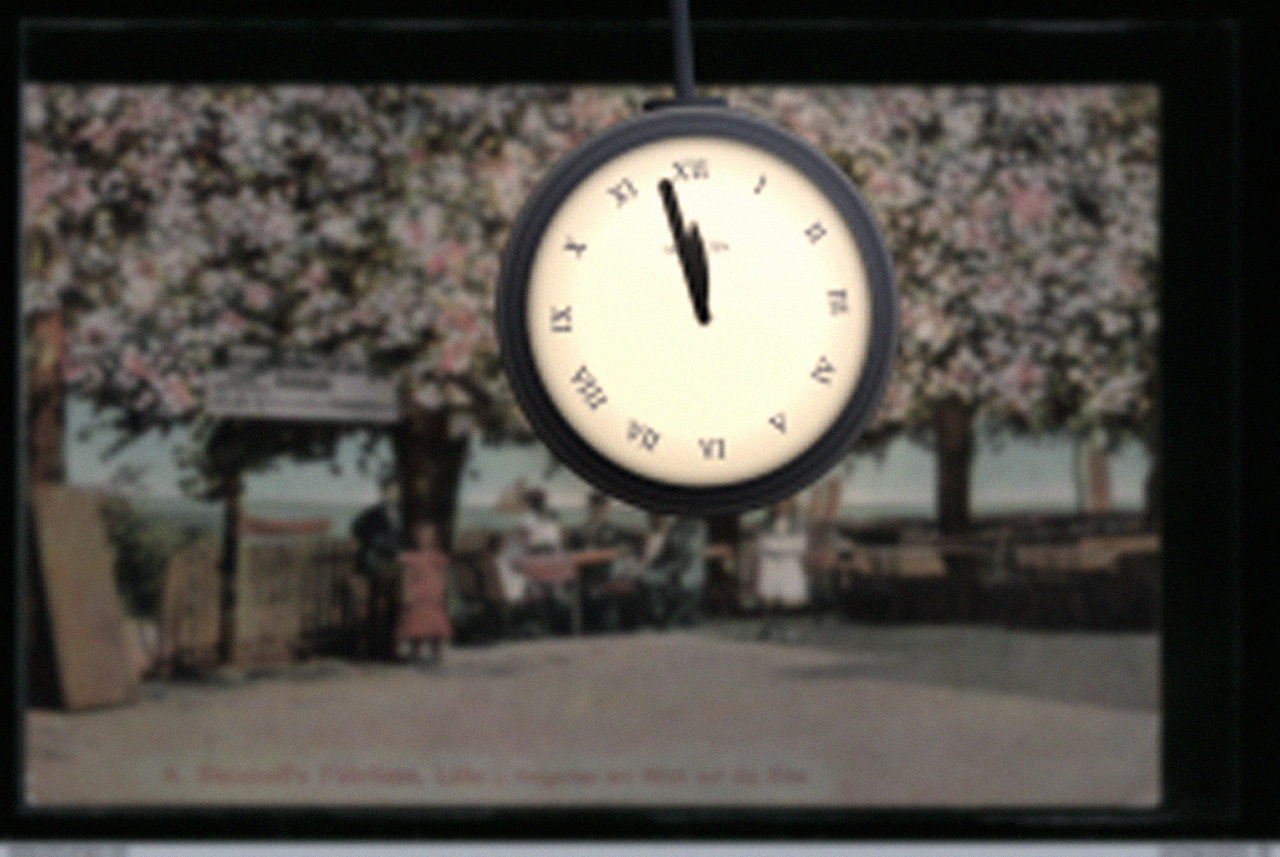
11.58
